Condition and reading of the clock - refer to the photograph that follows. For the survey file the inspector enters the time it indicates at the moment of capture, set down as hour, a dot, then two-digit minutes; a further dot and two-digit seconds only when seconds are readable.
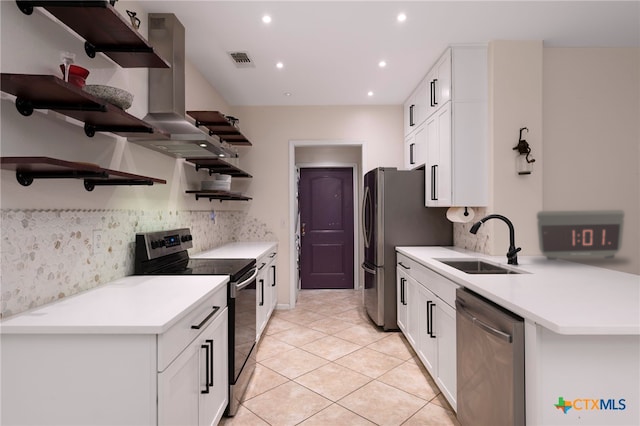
1.01
